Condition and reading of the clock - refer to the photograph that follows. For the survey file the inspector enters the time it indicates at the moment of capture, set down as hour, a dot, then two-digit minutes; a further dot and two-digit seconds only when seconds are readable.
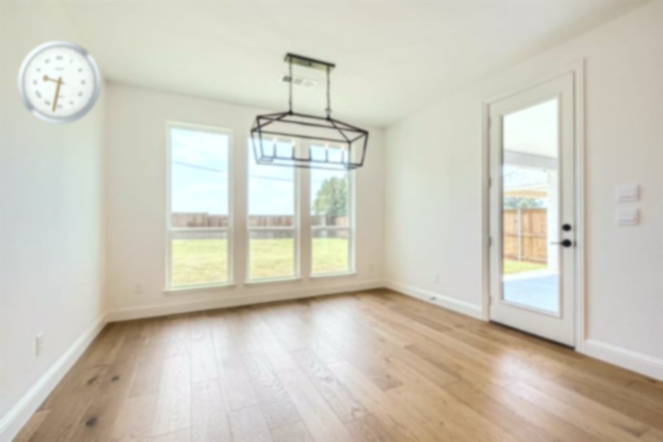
9.32
